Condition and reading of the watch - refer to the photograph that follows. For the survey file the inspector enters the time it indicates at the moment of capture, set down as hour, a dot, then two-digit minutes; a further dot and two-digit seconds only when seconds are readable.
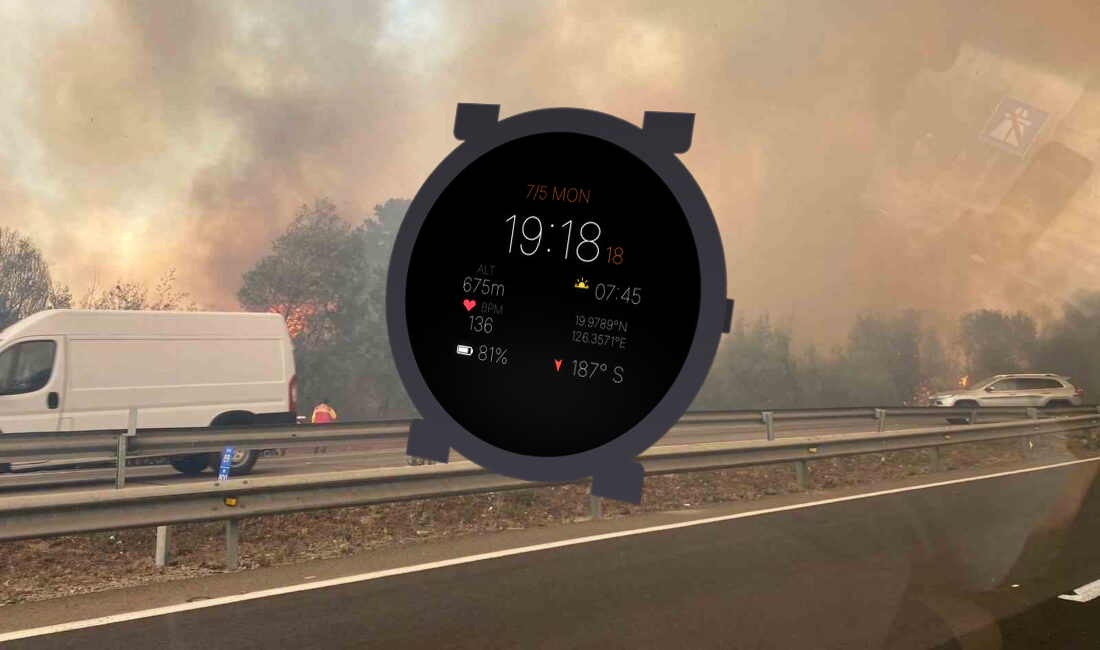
19.18.18
